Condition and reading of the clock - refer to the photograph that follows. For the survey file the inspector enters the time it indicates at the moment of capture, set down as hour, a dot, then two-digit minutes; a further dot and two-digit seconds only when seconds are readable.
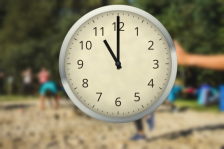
11.00
